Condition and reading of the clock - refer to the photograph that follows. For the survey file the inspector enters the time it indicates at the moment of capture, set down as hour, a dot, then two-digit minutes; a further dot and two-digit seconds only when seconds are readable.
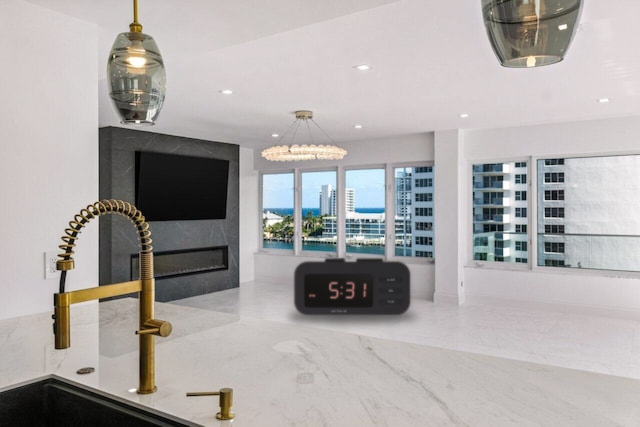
5.31
